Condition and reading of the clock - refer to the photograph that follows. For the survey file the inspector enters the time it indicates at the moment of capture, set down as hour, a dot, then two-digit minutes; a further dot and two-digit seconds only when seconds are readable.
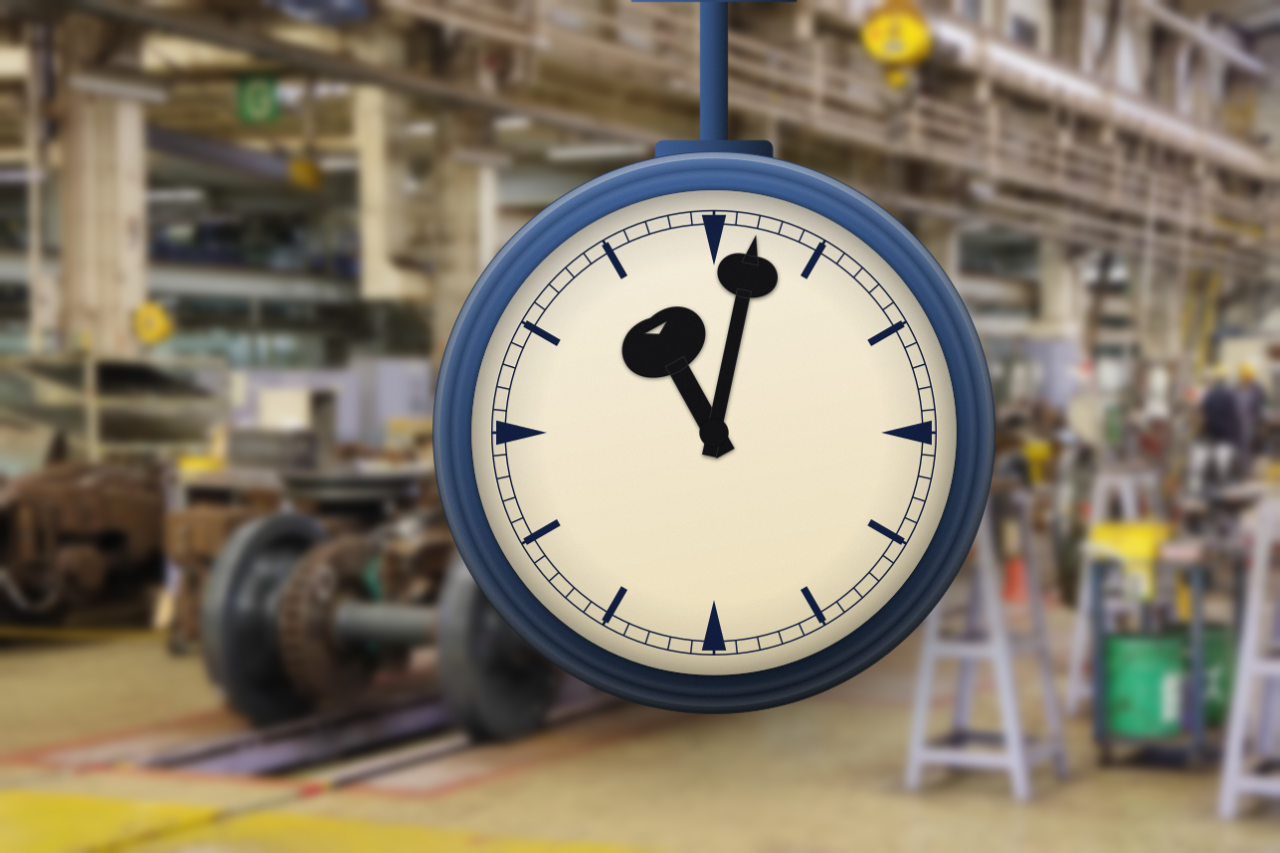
11.02
